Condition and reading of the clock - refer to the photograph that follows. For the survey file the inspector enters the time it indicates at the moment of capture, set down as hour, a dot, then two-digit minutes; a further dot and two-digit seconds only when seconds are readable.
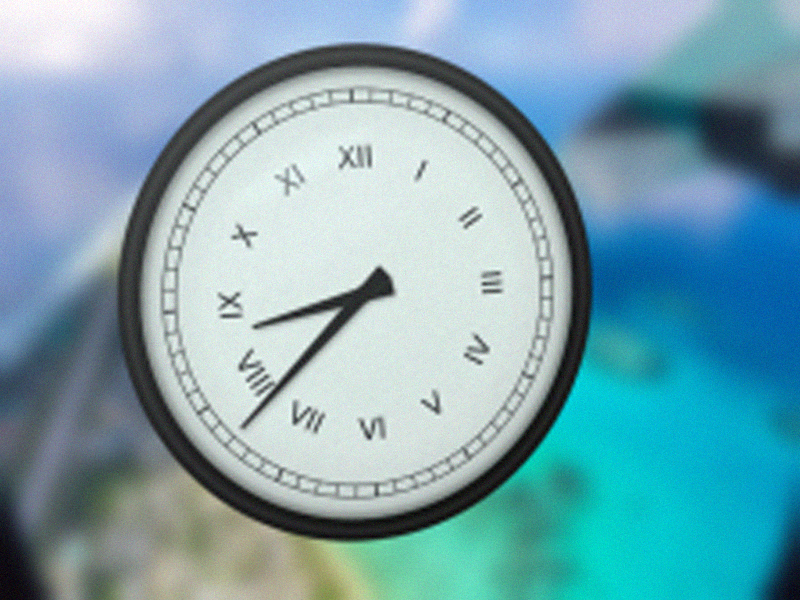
8.38
